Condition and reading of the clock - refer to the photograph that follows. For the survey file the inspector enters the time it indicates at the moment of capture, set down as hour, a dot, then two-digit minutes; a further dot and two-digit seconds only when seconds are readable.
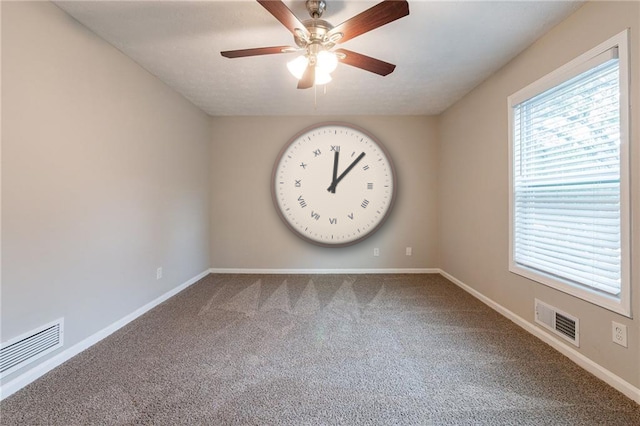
12.07
